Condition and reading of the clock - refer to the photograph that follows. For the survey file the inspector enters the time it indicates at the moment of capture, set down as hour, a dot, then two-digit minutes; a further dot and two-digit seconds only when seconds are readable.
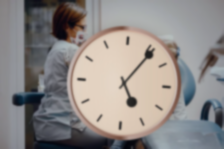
5.06
